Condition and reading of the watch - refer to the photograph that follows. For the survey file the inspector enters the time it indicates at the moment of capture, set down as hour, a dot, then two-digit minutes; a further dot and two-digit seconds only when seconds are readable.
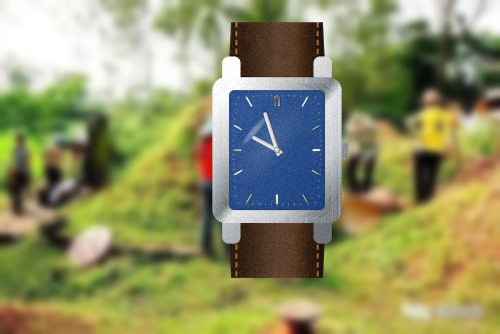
9.57
